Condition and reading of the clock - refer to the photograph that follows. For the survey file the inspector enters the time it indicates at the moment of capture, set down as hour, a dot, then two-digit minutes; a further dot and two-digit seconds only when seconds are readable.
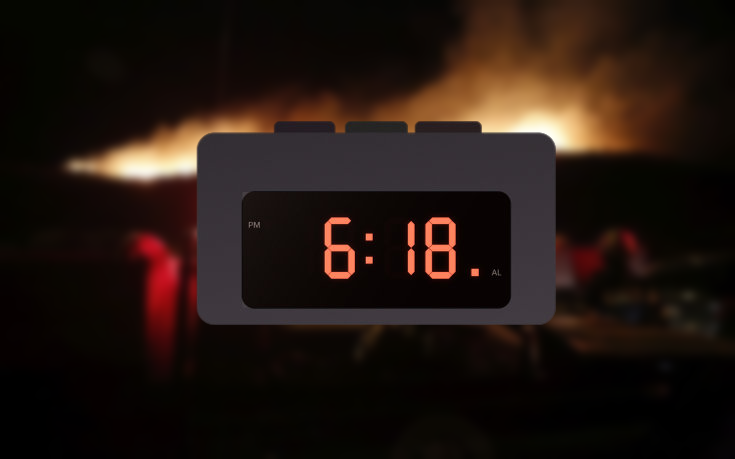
6.18
